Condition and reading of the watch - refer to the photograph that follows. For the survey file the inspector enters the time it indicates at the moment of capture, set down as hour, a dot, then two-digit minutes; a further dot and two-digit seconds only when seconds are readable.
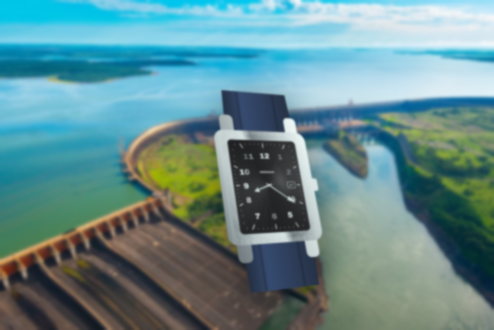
8.21
